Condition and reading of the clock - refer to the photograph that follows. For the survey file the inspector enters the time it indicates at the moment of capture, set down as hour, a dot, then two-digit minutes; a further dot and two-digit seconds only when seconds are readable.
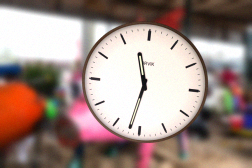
11.32
